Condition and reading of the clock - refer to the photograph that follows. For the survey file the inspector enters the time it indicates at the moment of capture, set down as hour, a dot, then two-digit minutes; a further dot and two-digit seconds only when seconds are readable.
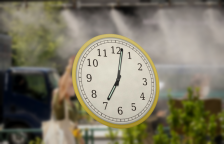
7.02
